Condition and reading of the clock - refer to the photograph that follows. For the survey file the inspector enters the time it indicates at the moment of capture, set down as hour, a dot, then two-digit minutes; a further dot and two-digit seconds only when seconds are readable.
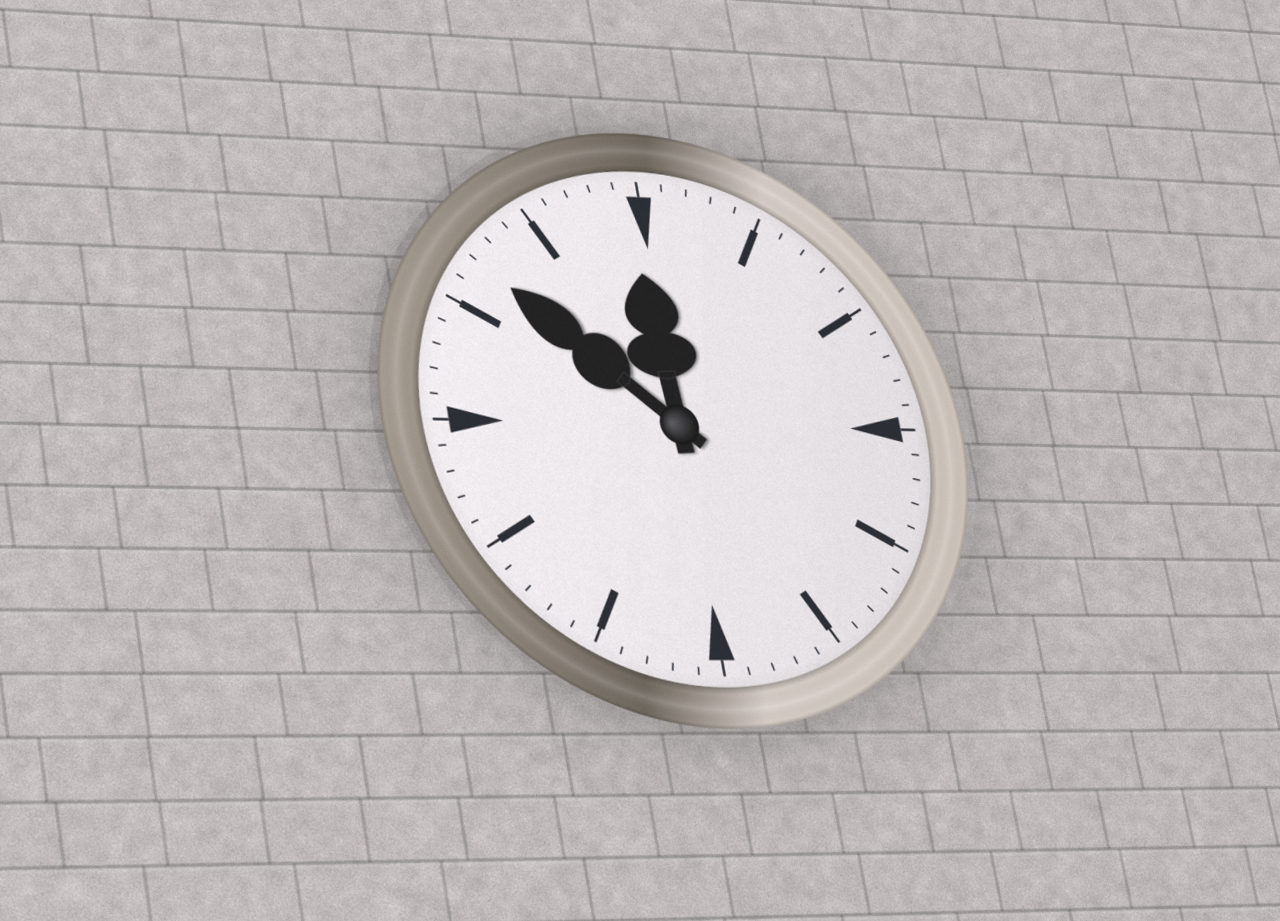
11.52
